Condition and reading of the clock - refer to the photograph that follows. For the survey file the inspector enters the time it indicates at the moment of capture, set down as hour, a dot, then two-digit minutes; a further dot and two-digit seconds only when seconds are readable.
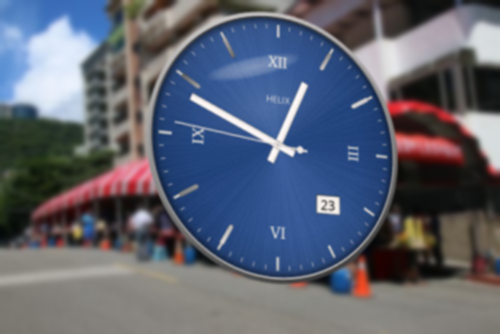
12.48.46
